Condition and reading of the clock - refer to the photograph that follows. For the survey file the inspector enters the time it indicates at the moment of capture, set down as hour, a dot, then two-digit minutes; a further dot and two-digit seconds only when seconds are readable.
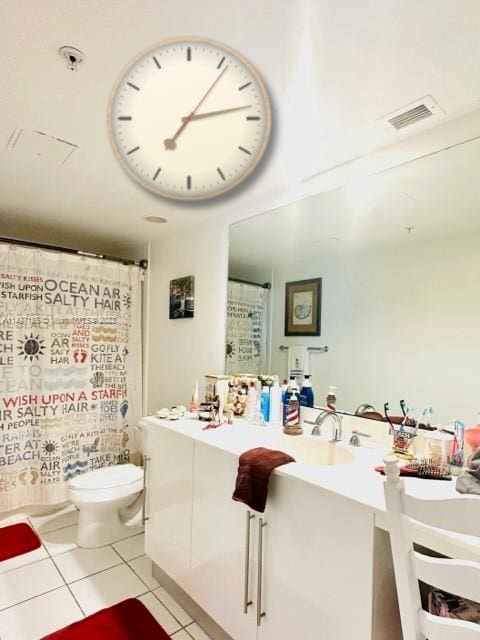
7.13.06
